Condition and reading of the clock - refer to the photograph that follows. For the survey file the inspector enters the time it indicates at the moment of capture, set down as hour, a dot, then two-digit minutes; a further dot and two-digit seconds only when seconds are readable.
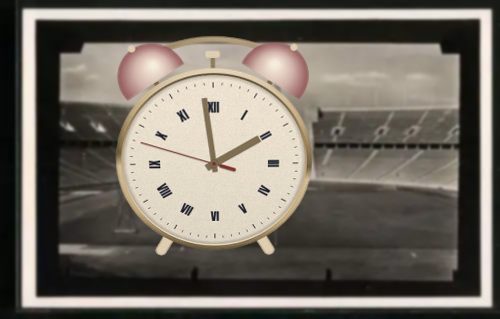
1.58.48
